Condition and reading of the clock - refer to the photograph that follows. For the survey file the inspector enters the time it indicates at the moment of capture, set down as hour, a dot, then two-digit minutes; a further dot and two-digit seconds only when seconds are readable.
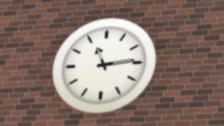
11.14
